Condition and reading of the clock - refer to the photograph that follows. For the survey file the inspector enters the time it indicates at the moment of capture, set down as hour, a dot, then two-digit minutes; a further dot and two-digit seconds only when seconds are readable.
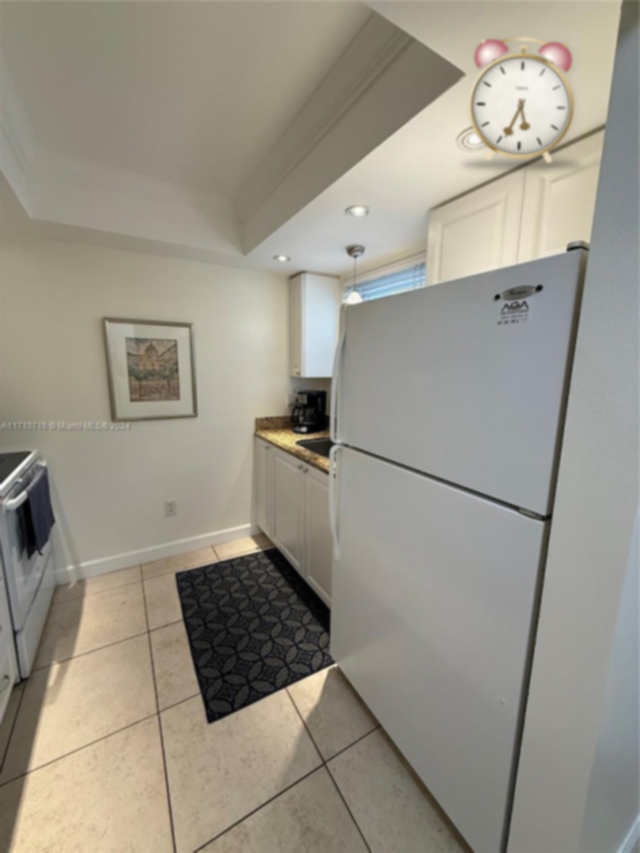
5.34
